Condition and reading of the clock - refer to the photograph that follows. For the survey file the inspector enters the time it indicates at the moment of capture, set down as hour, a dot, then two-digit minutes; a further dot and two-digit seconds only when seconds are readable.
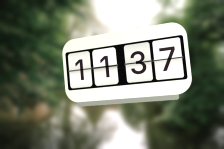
11.37
